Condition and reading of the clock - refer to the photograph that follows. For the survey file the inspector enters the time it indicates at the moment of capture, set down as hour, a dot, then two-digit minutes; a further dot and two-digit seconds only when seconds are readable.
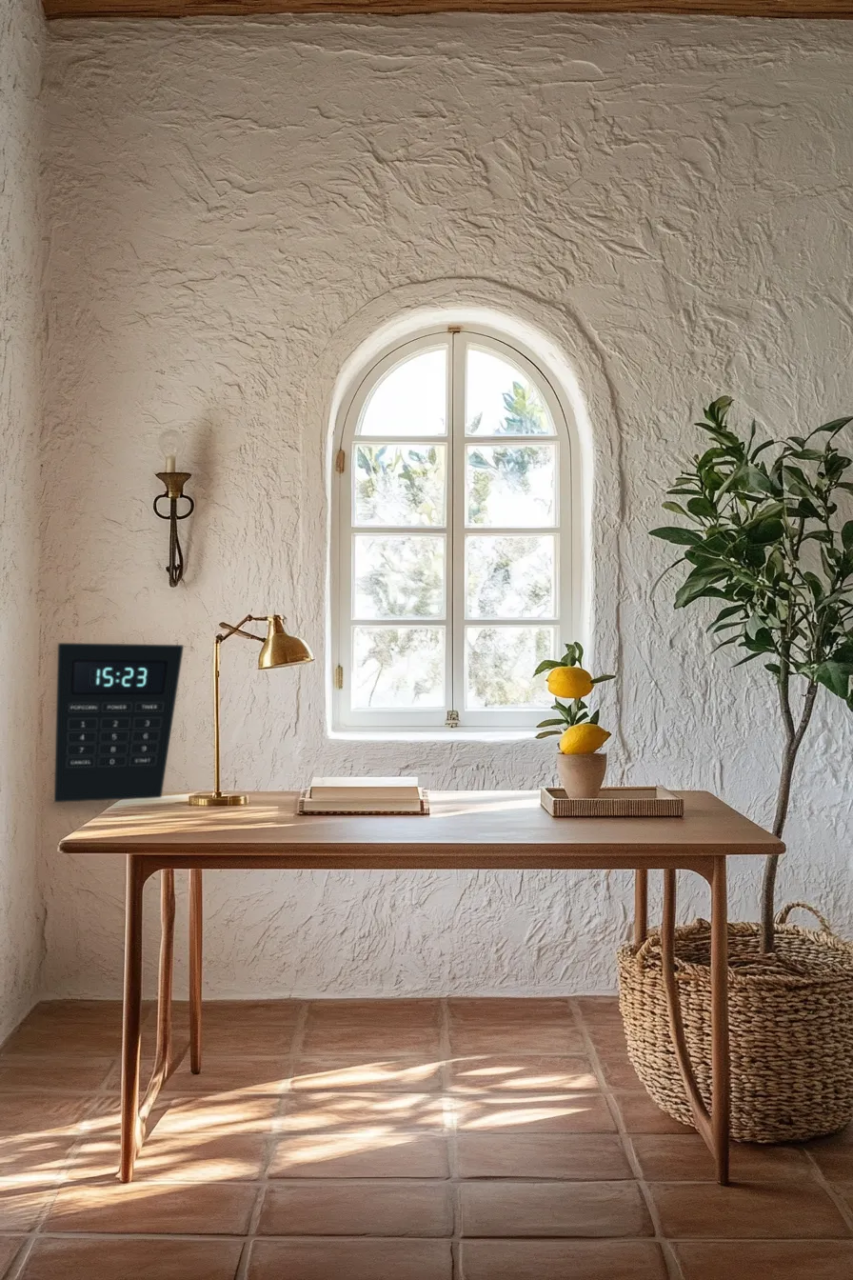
15.23
